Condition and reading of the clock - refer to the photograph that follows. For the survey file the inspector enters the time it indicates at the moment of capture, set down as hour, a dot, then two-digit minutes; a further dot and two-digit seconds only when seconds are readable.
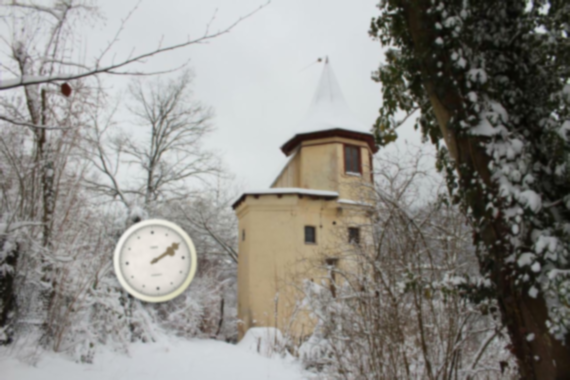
2.10
